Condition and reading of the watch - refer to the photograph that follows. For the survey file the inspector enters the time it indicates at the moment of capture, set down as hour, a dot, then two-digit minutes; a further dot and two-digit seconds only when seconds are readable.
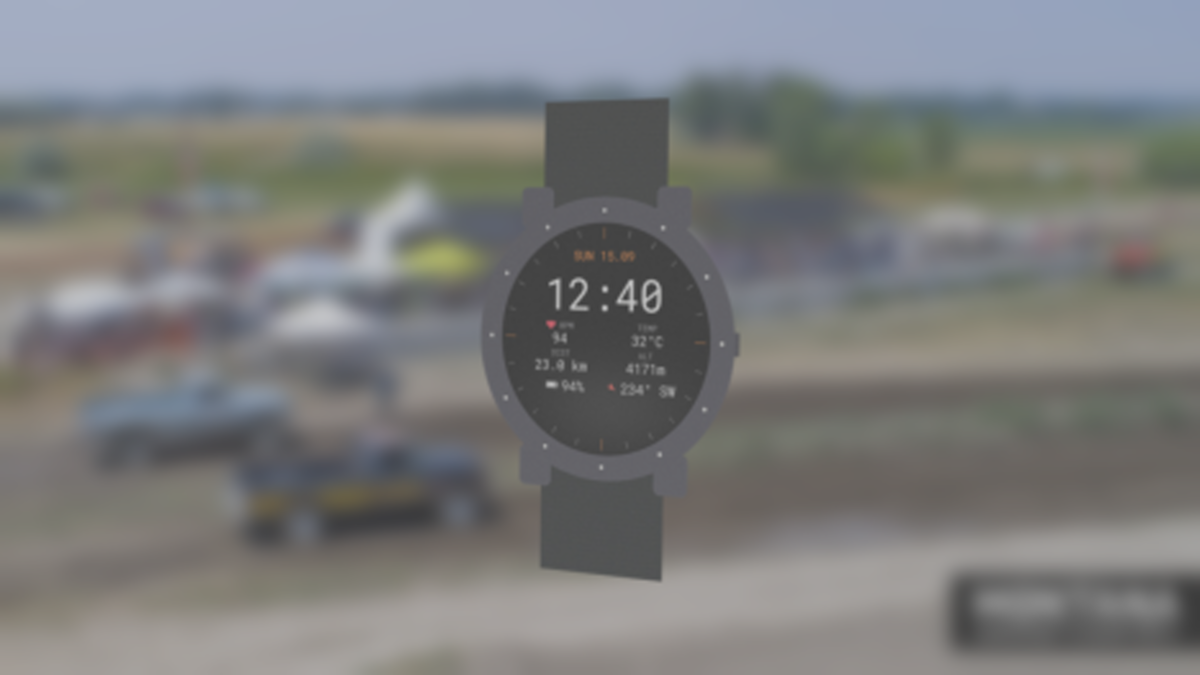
12.40
